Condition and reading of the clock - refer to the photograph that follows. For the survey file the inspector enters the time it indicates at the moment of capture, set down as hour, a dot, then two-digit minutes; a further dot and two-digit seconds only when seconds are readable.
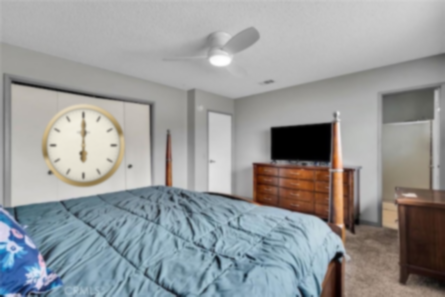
6.00
